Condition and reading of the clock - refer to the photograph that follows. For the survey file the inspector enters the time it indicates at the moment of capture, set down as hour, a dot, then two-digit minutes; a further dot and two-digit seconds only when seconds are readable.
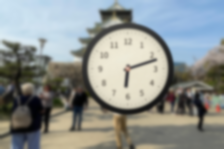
6.12
